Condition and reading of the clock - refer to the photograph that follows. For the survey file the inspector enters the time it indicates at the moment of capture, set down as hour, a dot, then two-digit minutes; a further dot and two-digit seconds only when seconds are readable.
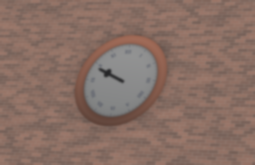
9.49
